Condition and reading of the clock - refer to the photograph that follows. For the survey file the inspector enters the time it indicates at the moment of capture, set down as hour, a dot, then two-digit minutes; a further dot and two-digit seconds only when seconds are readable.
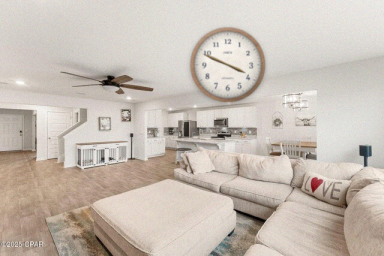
3.49
